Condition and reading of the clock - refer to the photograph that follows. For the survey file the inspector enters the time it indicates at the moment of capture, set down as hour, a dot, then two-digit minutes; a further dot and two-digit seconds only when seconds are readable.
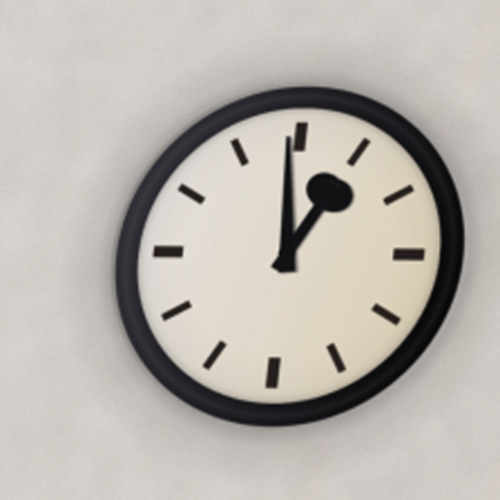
12.59
